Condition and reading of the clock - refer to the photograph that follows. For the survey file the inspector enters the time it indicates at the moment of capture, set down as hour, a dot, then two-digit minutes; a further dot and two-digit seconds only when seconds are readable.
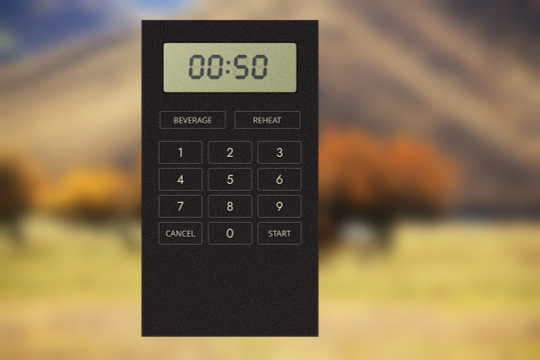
0.50
